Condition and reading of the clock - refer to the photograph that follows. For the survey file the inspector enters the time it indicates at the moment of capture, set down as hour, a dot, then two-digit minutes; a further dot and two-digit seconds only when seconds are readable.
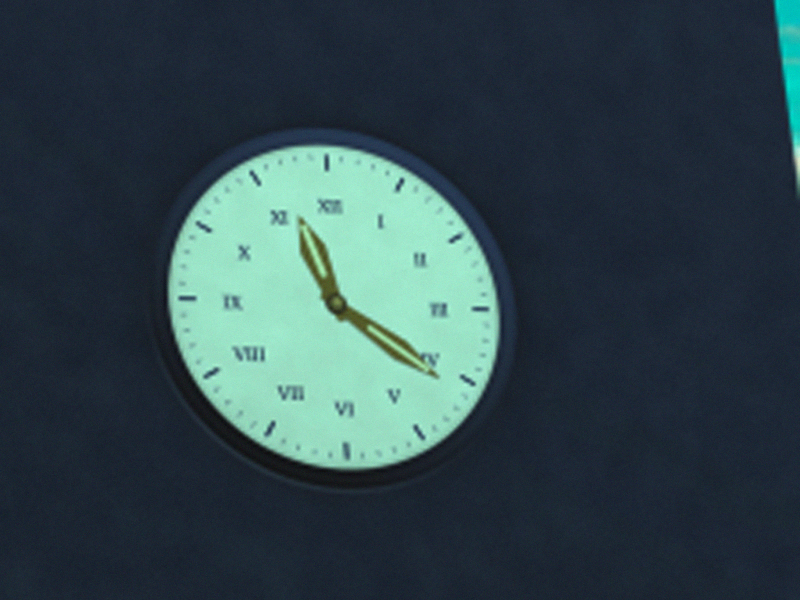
11.21
